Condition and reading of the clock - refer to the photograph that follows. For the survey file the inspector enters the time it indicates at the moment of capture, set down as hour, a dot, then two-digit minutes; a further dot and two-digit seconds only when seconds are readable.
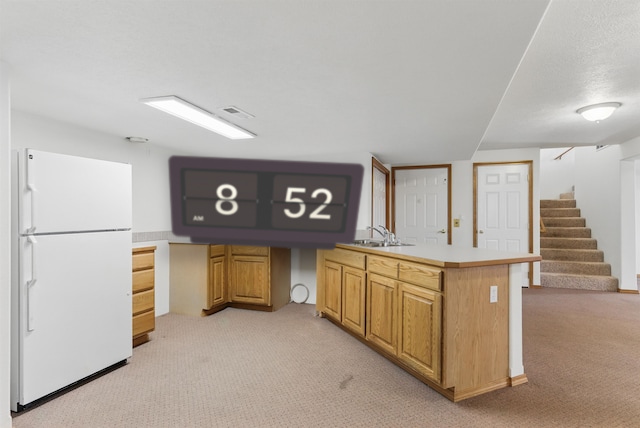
8.52
